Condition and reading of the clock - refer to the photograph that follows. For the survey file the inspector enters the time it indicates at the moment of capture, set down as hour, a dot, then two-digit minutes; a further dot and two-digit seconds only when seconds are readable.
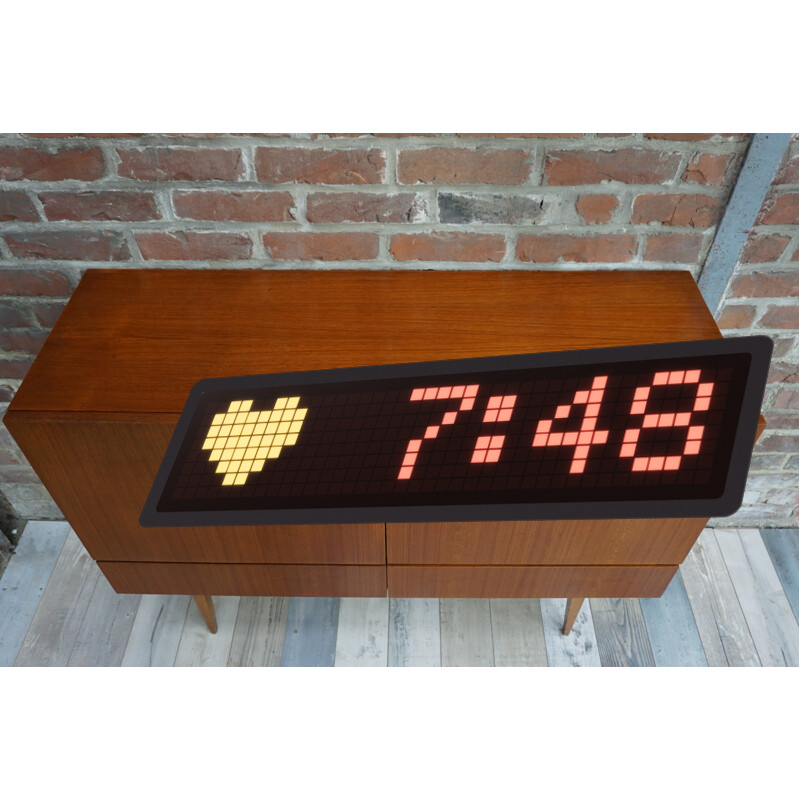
7.48
